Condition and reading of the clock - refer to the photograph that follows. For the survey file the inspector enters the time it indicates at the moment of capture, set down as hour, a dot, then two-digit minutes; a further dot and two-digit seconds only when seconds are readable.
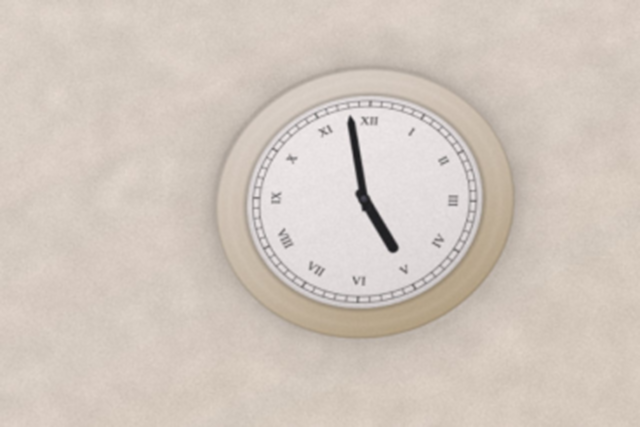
4.58
